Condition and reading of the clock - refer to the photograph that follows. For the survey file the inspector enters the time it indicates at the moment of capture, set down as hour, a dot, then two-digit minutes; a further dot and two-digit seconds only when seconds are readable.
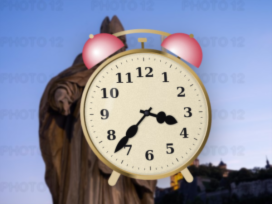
3.37
